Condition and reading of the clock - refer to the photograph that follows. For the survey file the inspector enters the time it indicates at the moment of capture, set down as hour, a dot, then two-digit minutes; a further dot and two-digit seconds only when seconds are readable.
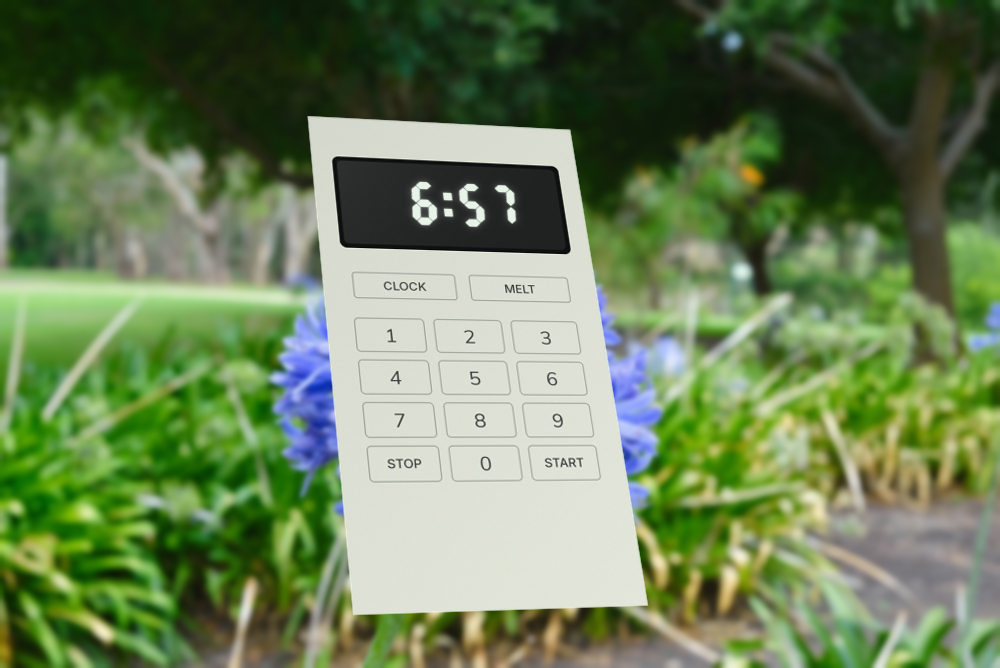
6.57
